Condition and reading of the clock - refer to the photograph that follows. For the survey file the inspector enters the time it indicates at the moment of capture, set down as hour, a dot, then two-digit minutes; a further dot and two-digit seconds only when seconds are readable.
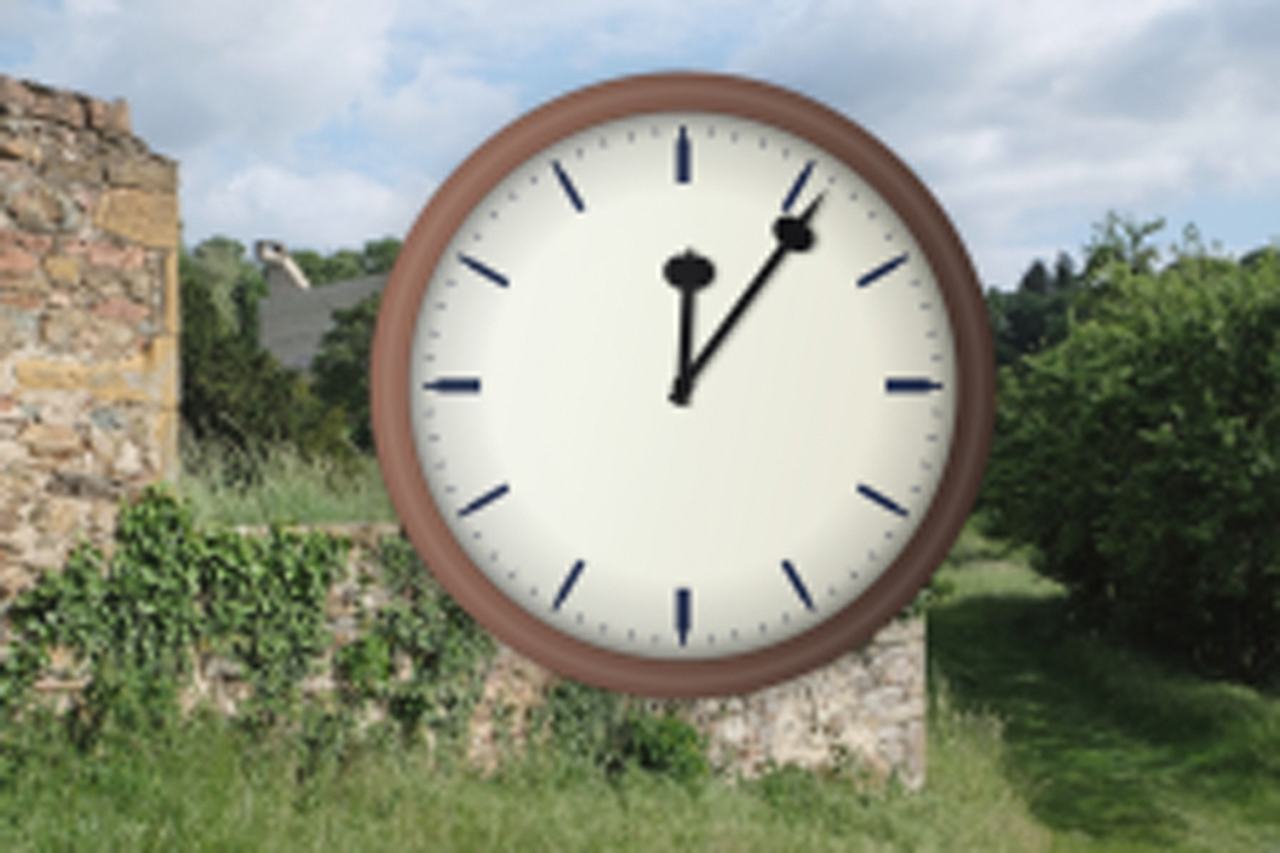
12.06
